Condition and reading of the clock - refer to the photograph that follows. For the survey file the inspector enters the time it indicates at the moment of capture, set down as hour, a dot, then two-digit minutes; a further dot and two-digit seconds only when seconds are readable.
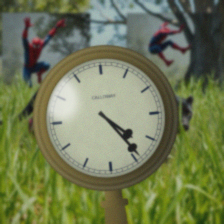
4.24
